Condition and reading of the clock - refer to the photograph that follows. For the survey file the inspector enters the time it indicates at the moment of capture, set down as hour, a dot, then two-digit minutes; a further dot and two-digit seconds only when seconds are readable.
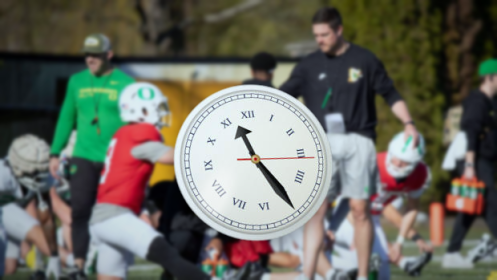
11.25.16
